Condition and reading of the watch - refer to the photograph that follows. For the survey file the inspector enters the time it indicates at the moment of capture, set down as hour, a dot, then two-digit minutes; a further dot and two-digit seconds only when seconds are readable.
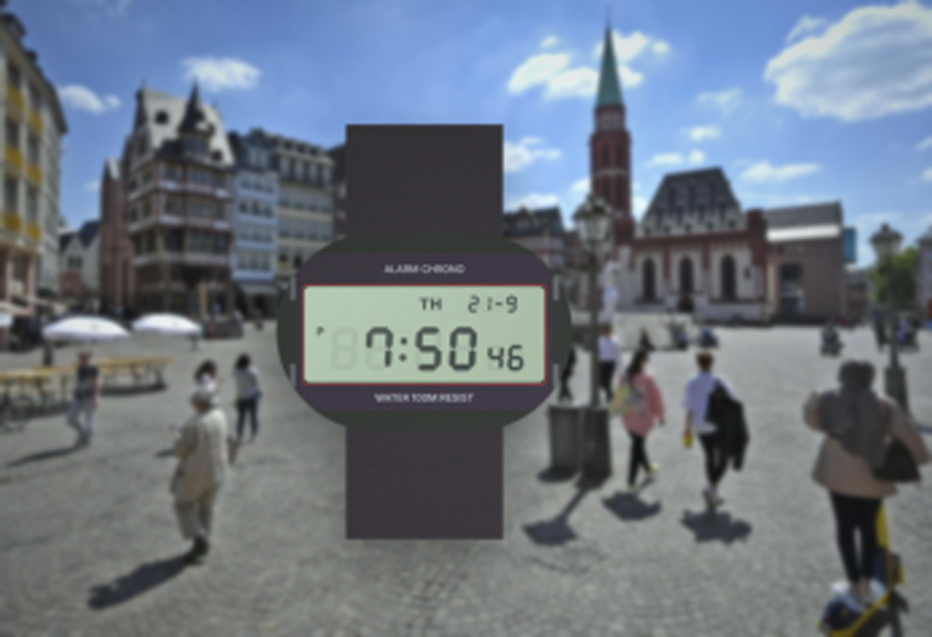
7.50.46
